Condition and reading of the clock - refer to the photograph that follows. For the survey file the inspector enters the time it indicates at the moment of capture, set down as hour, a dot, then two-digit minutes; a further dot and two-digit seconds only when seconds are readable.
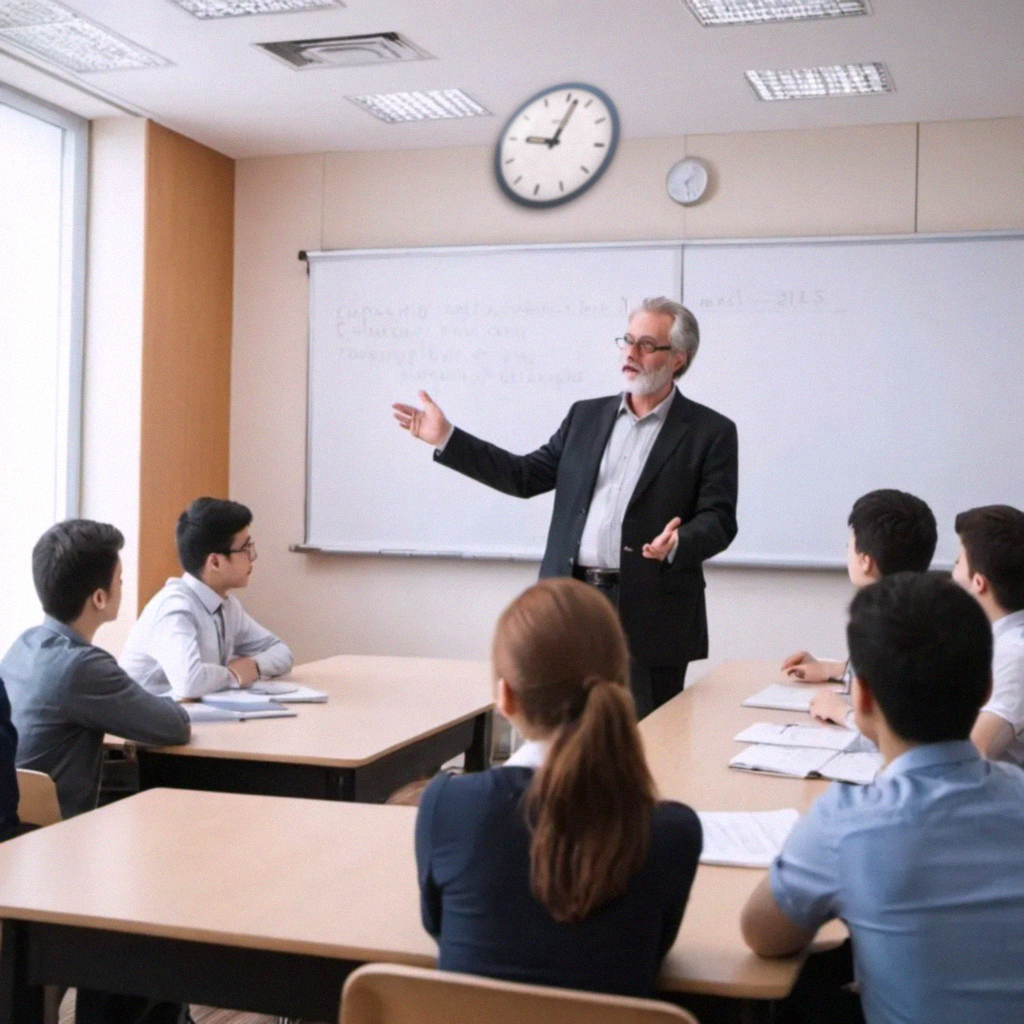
9.02
